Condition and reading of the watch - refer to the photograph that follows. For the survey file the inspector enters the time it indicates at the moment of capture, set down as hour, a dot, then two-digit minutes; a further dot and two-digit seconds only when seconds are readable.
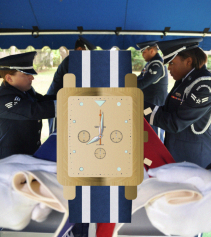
8.01
